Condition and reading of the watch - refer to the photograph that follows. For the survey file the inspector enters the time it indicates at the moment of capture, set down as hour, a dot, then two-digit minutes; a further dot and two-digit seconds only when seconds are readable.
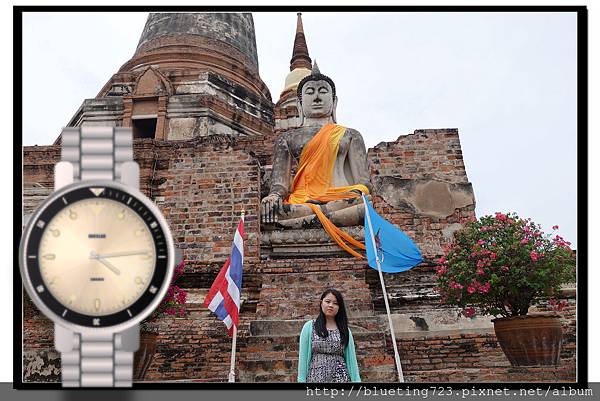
4.14
